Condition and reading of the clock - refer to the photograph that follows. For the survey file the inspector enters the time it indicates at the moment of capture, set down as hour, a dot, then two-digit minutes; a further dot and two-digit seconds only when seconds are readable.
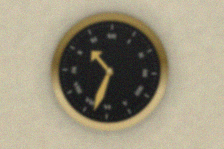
10.33
